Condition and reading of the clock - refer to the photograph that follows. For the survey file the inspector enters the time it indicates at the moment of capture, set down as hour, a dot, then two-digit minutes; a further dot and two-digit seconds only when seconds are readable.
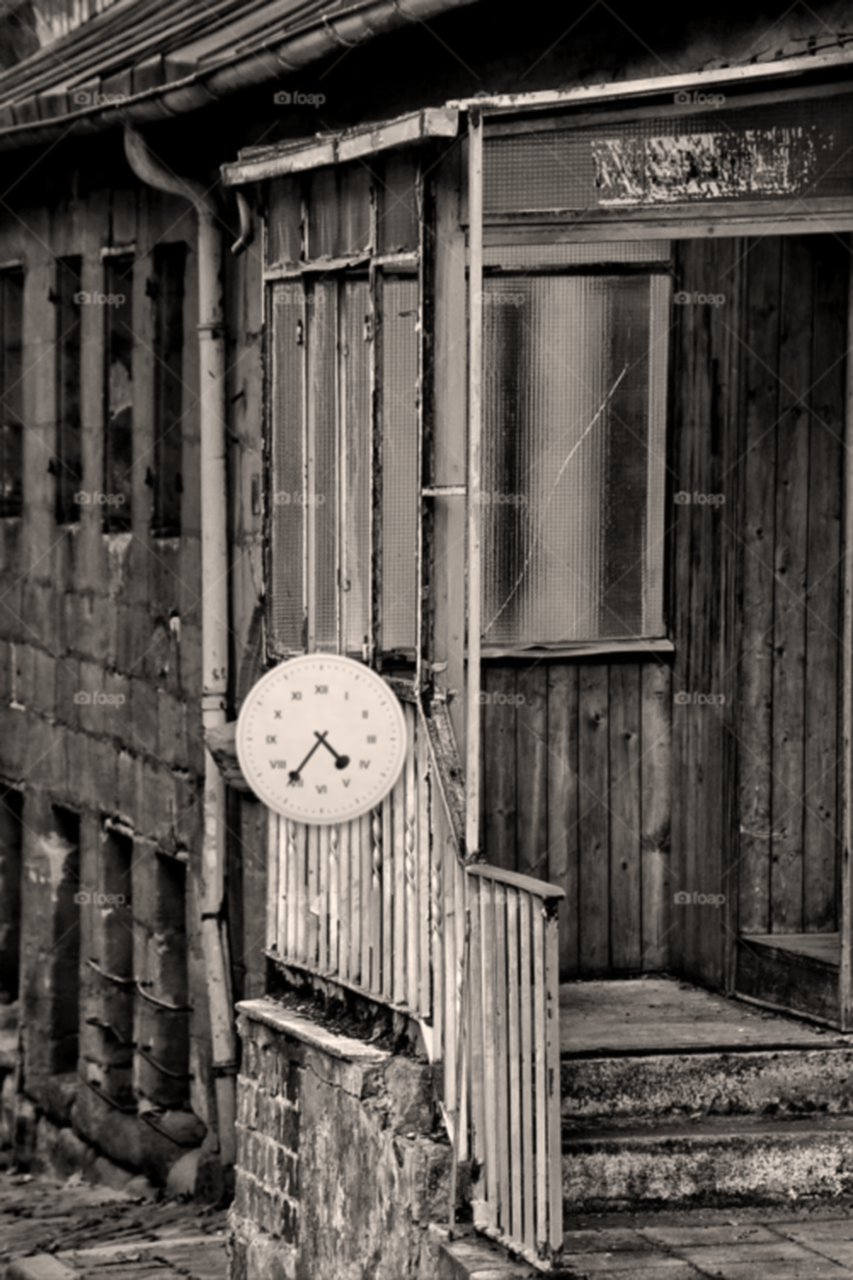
4.36
